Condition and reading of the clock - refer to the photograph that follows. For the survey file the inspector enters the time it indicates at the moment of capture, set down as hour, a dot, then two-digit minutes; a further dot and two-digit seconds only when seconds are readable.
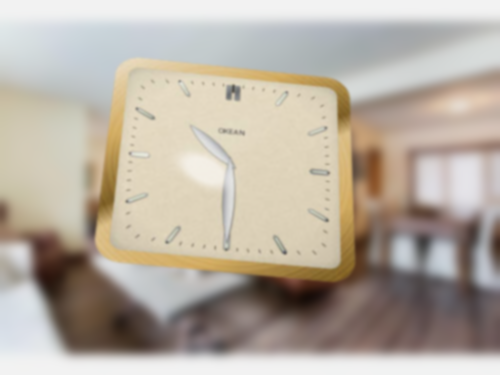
10.30
